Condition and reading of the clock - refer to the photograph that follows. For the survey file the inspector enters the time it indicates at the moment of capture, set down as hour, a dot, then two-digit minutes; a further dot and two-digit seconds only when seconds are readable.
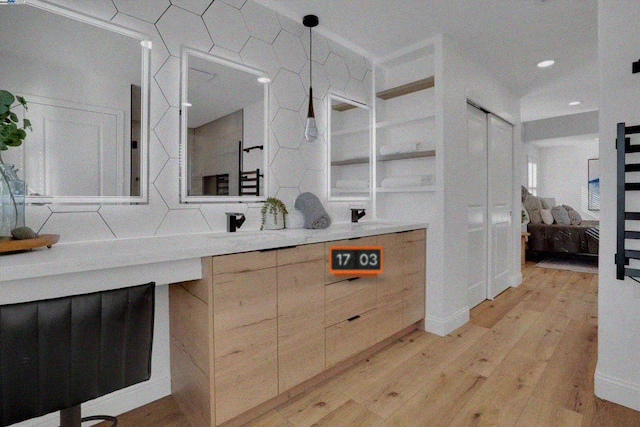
17.03
